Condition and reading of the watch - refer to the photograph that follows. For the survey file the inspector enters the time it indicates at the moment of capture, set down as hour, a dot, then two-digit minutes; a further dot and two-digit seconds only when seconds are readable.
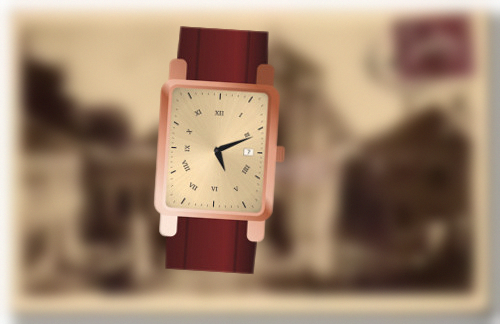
5.11
